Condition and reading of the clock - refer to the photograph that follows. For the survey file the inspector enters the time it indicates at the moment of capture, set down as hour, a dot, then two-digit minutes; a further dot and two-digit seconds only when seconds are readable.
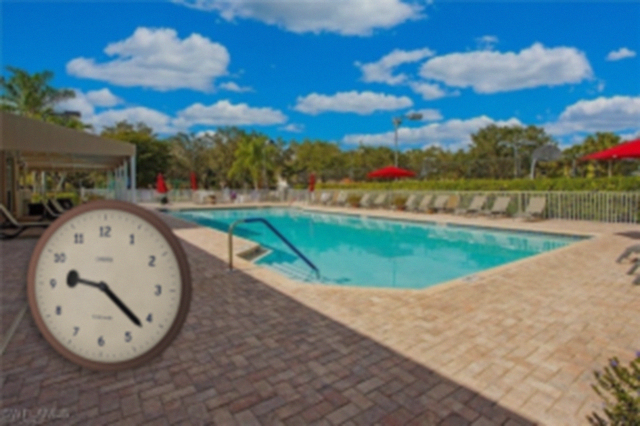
9.22
